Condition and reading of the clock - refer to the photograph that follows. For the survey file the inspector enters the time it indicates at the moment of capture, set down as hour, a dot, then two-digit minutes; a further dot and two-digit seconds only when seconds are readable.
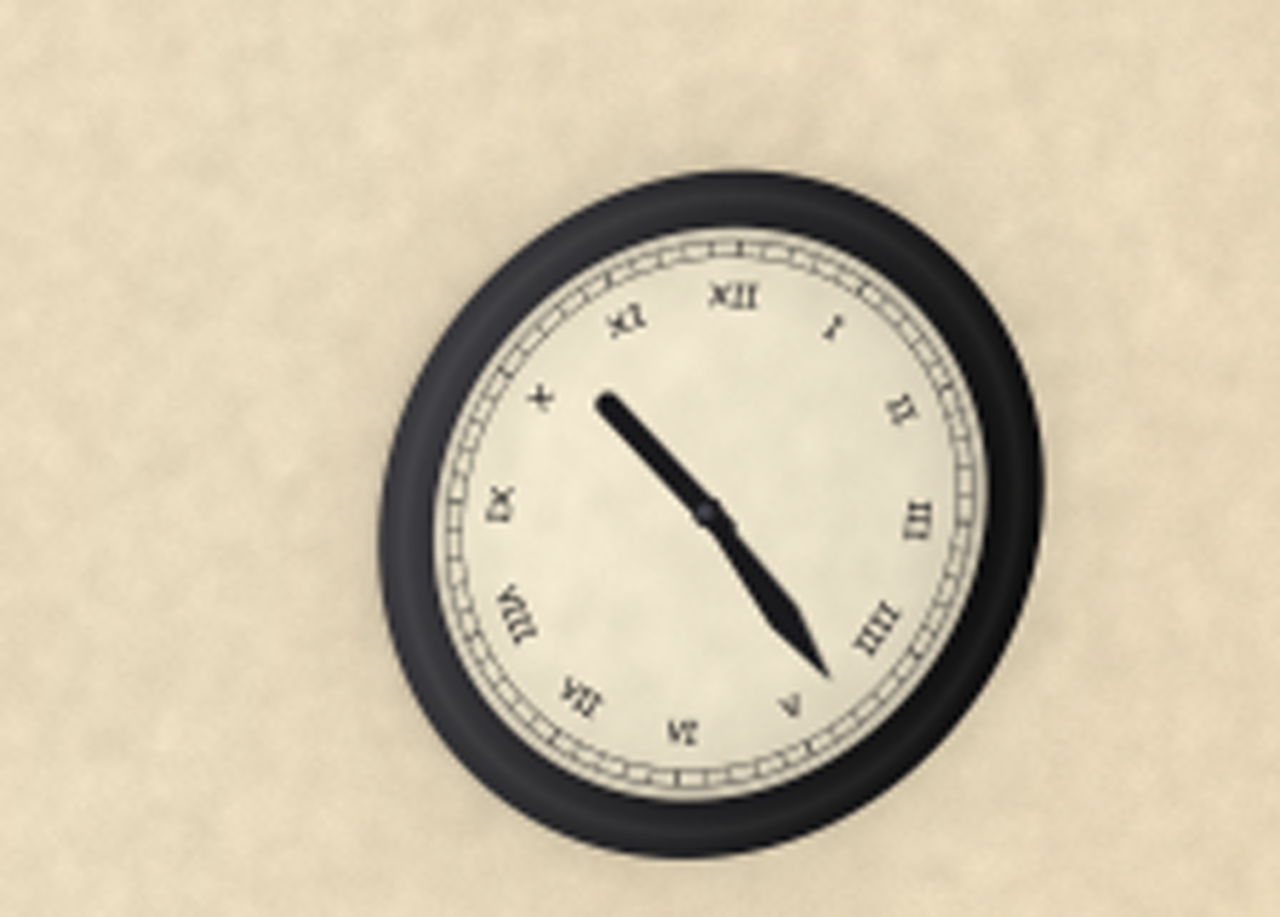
10.23
